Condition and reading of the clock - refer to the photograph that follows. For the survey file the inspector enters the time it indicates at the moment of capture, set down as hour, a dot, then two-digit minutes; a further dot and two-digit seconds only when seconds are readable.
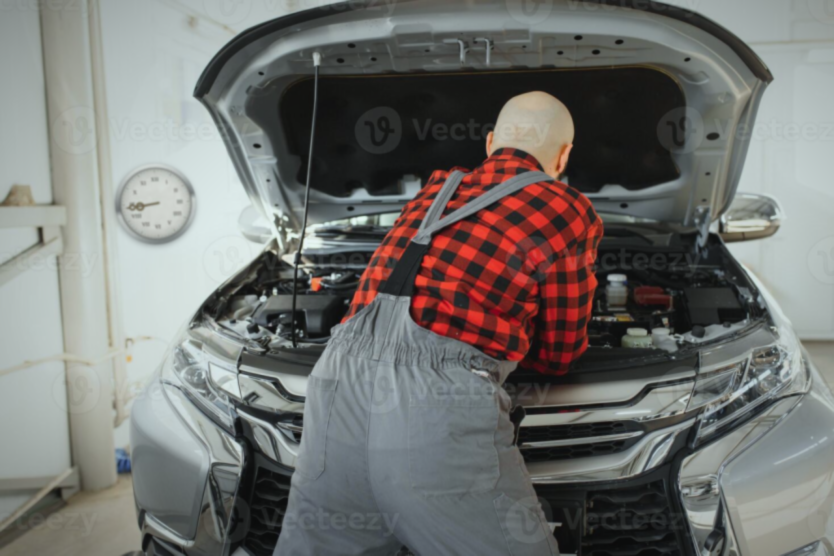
8.44
